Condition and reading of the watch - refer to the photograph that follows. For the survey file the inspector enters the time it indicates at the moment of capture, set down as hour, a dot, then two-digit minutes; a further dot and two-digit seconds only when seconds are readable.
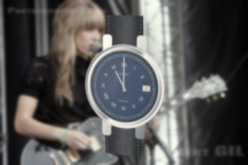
11.00
